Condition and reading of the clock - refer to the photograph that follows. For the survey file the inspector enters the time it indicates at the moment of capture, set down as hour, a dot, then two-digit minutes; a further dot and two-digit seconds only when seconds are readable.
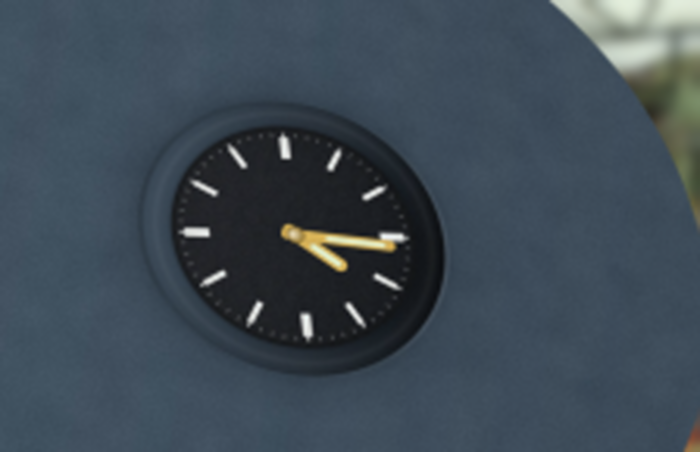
4.16
